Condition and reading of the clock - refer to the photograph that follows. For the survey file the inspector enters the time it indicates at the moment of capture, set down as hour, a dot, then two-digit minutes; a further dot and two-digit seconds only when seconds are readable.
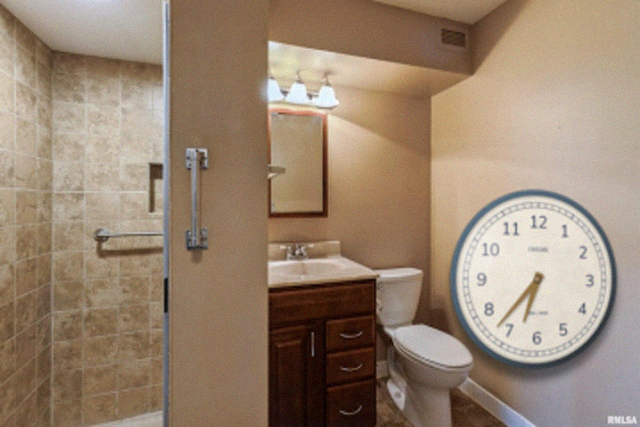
6.37
